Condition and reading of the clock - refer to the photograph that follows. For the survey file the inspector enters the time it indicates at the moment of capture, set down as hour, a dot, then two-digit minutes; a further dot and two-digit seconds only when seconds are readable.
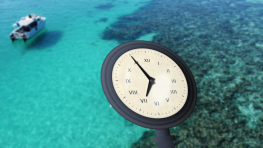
6.55
